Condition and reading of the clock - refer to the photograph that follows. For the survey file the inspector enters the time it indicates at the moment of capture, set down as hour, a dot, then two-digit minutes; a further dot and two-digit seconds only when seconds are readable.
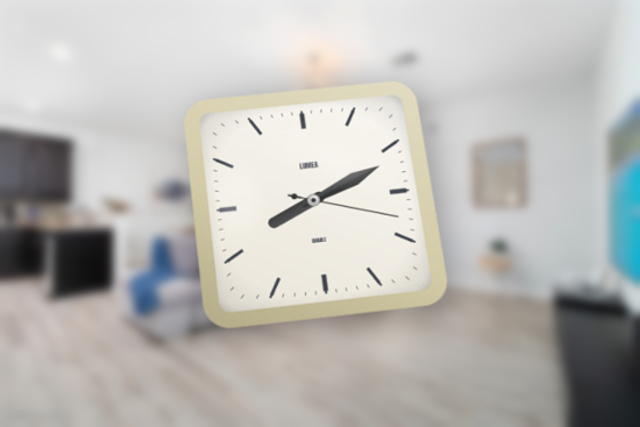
8.11.18
